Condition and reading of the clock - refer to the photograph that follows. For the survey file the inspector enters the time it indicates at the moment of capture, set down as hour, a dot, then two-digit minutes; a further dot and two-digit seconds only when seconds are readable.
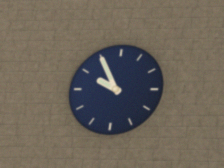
9.55
